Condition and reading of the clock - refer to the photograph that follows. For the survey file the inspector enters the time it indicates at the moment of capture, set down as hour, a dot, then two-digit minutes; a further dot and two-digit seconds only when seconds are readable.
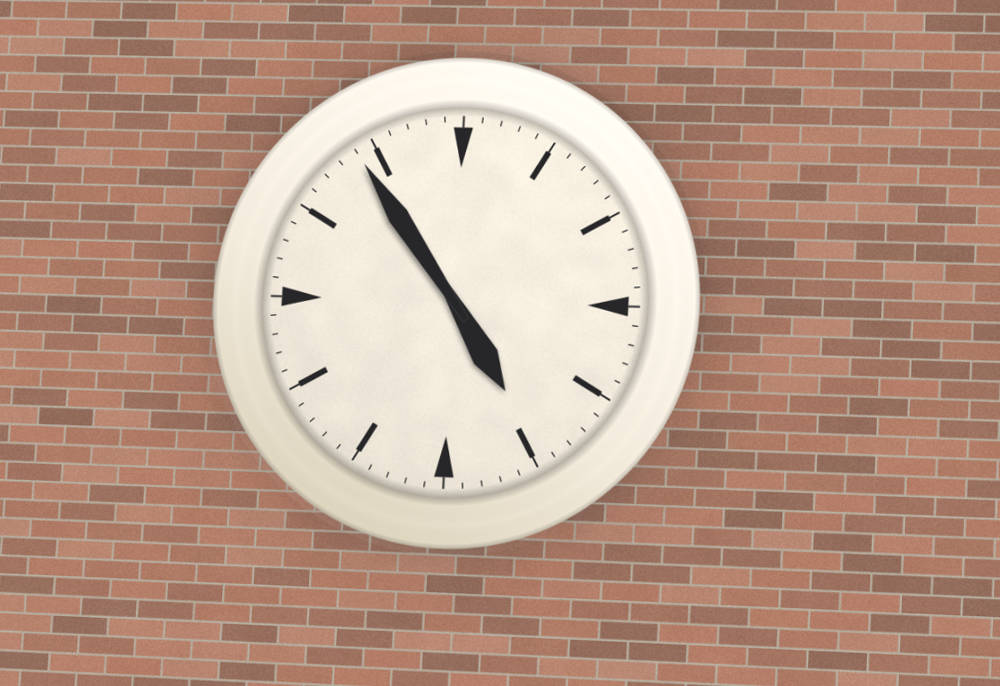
4.54
